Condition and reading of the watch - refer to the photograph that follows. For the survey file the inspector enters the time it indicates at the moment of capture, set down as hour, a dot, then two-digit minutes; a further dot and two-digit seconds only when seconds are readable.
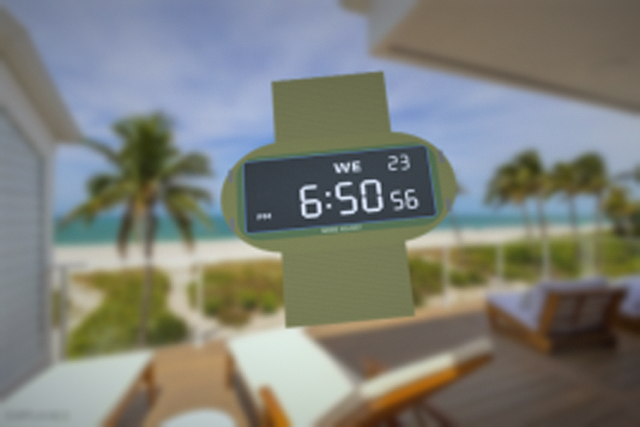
6.50.56
